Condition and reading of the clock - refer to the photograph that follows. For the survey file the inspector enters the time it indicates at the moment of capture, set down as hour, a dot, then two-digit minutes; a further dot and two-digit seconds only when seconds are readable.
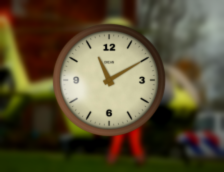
11.10
